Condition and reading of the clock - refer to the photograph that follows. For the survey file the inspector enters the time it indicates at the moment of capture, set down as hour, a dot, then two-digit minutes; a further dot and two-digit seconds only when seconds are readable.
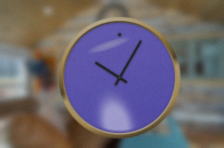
10.05
